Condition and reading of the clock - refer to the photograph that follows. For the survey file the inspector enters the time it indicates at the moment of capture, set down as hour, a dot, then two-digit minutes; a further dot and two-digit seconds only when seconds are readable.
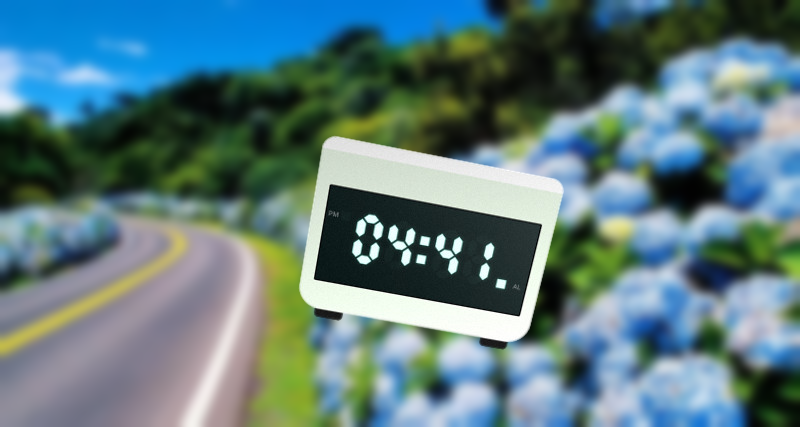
4.41
